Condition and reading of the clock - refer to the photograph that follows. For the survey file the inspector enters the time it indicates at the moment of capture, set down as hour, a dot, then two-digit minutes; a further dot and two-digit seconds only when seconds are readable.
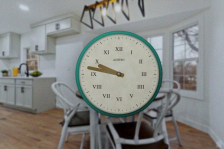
9.47
